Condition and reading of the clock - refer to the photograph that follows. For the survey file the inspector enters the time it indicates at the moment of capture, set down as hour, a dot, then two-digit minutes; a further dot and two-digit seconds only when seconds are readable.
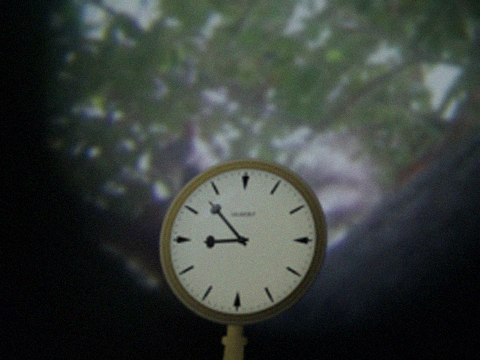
8.53
